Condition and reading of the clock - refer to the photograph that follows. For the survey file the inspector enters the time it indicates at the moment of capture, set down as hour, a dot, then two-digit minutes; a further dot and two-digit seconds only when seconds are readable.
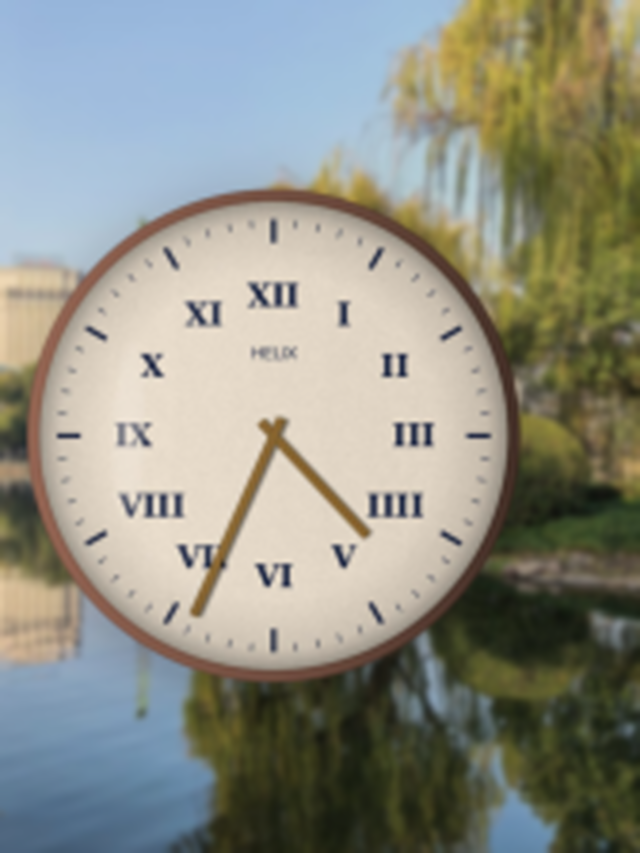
4.34
